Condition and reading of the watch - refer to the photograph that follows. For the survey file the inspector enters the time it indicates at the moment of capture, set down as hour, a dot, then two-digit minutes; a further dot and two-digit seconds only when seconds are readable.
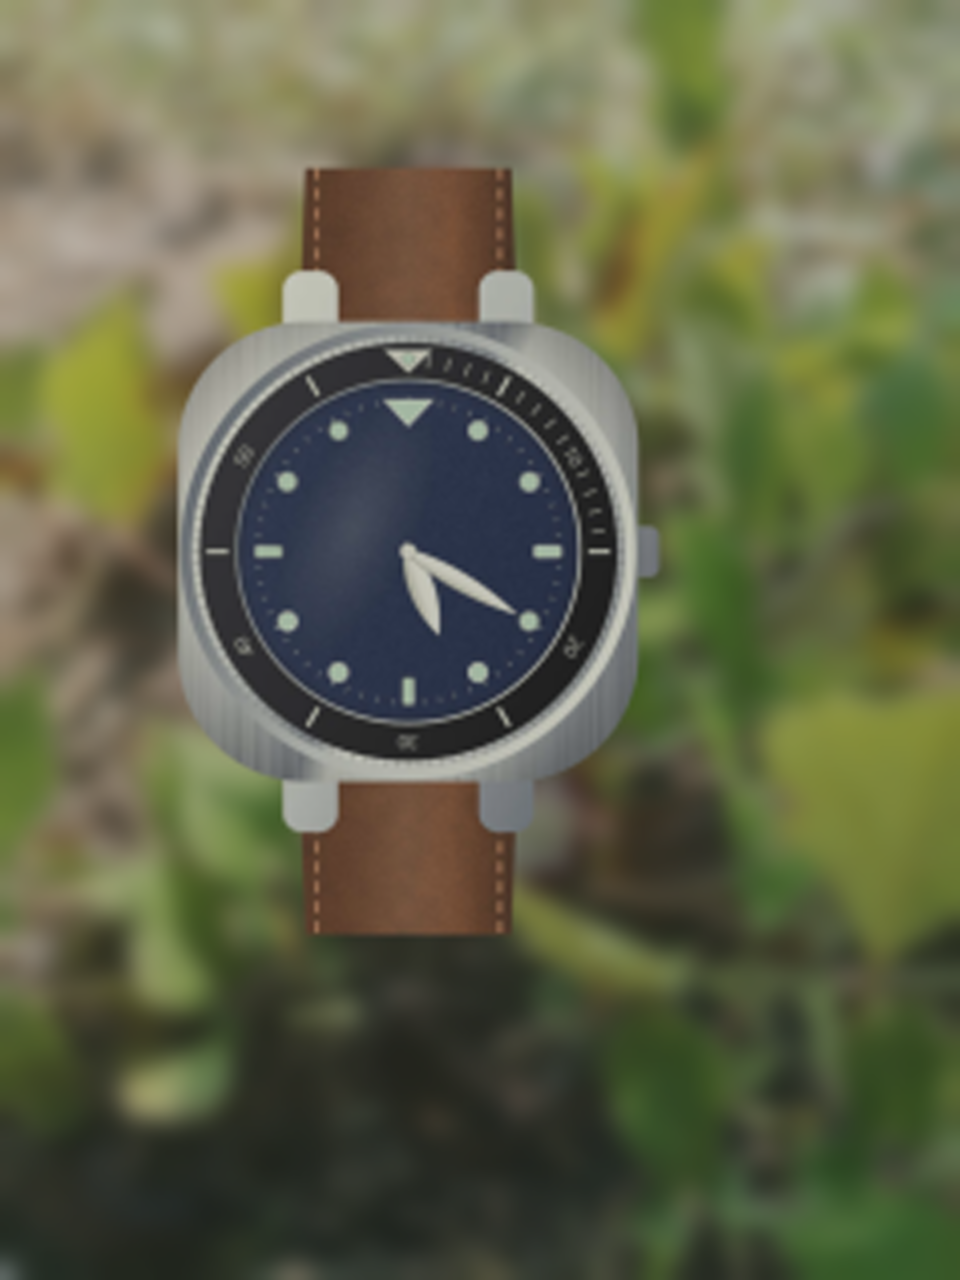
5.20
